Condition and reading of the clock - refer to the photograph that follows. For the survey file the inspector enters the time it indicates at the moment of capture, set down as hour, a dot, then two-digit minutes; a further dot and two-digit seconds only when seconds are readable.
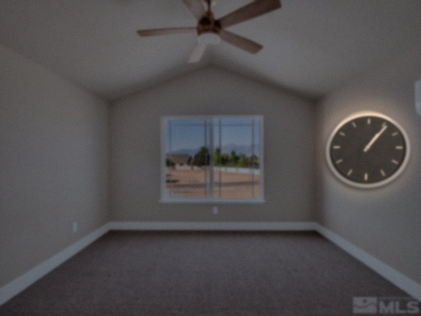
1.06
